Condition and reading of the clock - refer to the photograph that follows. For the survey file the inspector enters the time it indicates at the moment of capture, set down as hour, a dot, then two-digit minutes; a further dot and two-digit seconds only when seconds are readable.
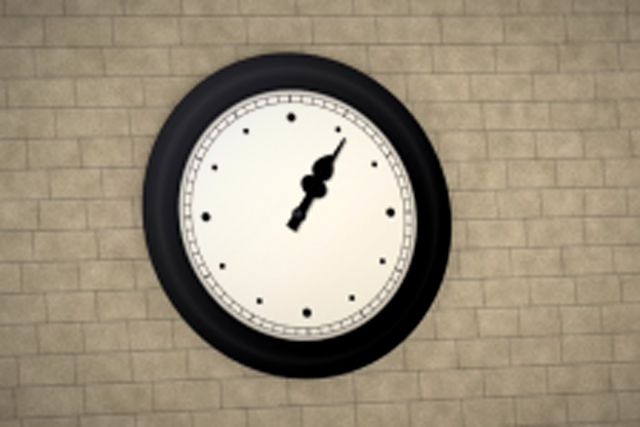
1.06
